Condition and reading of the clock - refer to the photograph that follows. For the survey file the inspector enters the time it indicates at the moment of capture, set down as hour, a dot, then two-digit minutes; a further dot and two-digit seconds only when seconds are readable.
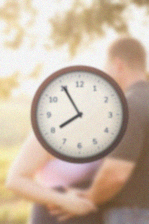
7.55
